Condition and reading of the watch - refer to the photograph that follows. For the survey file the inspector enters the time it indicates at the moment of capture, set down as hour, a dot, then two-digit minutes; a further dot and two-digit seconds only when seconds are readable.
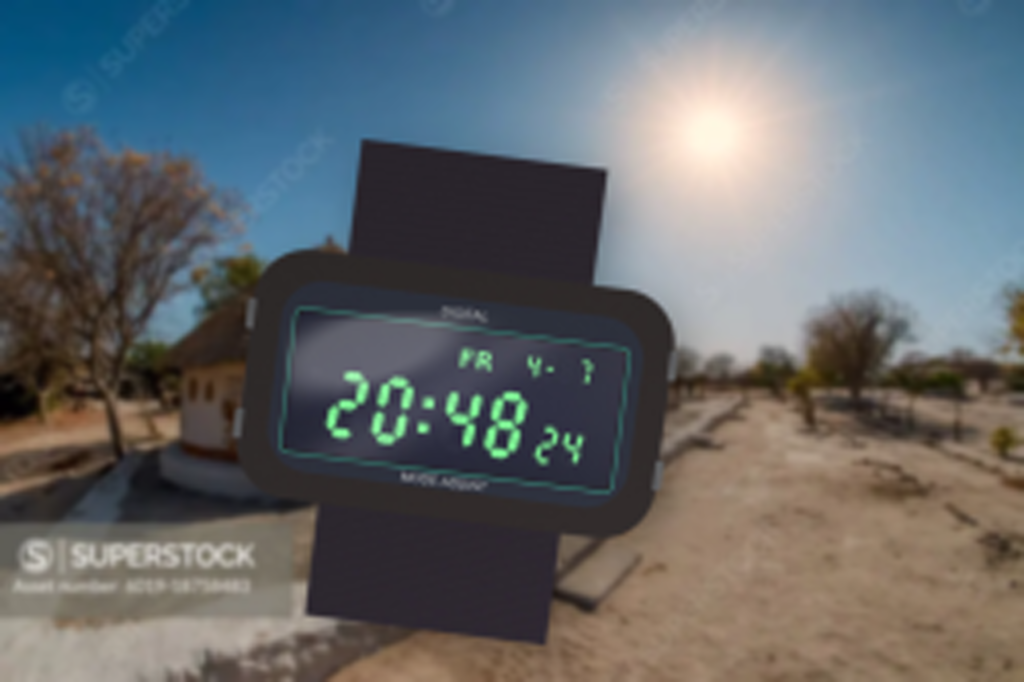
20.48.24
